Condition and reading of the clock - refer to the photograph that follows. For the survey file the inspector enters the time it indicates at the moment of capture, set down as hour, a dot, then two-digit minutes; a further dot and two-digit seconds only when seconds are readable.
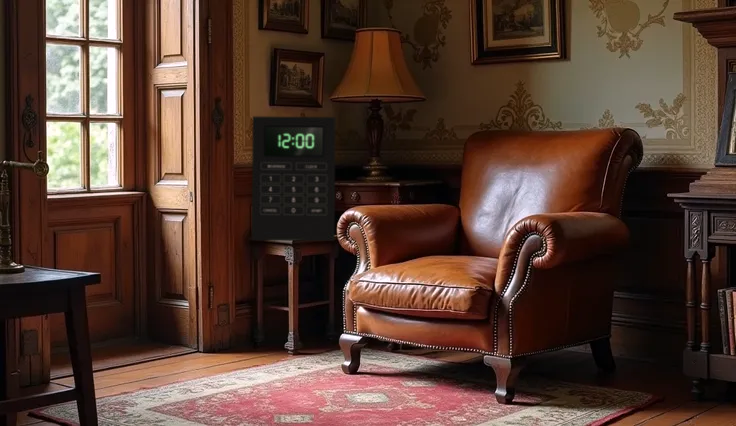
12.00
